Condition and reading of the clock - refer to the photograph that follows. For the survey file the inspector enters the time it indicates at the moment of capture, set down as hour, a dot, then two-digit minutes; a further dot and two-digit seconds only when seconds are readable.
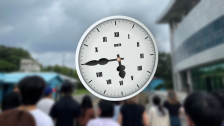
5.45
